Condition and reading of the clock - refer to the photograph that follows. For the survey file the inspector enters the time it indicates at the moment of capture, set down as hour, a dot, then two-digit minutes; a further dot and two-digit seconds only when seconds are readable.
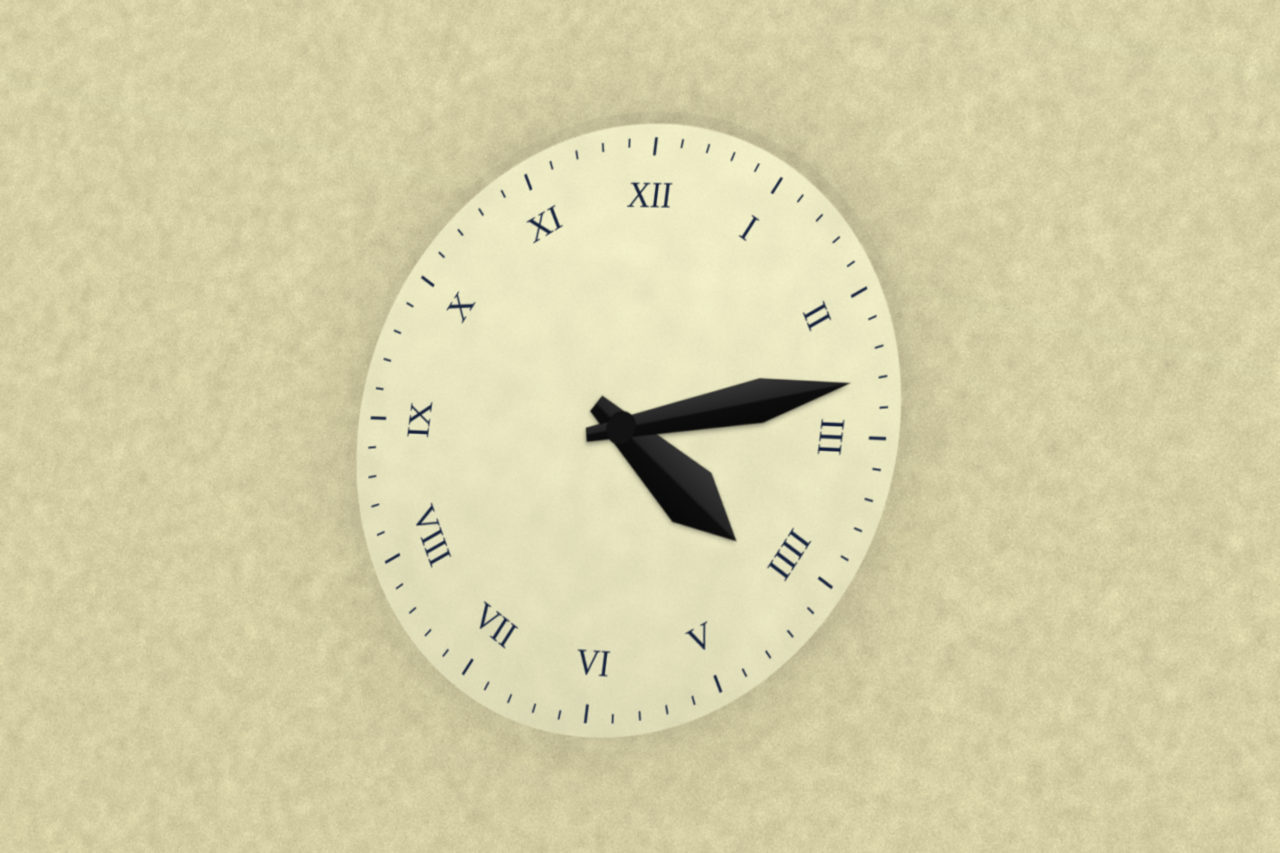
4.13
